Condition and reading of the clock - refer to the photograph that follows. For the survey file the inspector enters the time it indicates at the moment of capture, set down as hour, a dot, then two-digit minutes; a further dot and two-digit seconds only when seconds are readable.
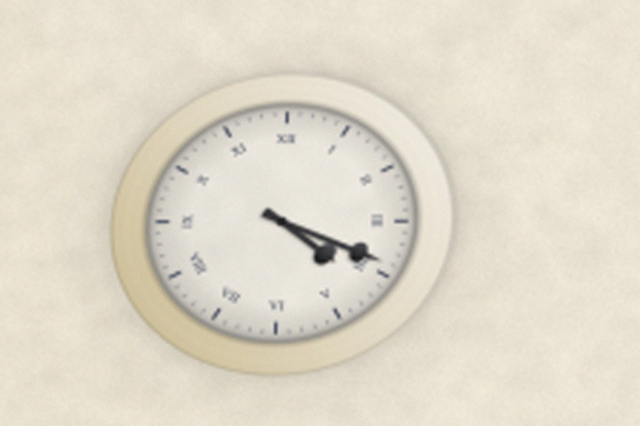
4.19
